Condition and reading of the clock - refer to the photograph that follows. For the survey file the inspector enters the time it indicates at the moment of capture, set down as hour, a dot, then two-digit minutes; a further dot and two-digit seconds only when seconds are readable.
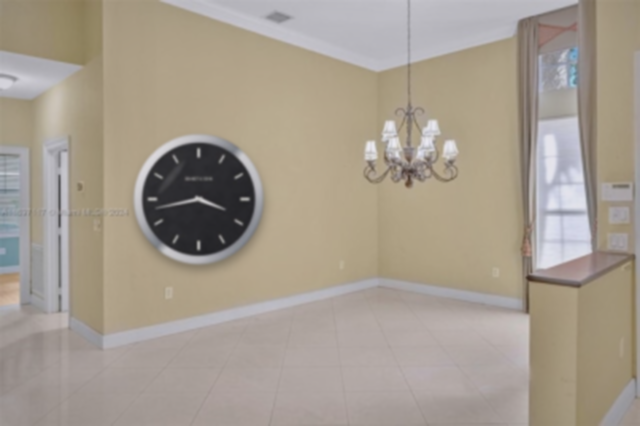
3.43
